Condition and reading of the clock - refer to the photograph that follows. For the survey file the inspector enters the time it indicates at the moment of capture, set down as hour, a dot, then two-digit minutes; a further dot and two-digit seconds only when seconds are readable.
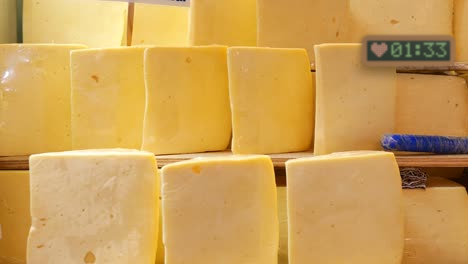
1.33
